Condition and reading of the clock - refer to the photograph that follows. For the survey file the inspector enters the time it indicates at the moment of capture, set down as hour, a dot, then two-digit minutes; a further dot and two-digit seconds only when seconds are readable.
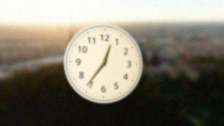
12.36
